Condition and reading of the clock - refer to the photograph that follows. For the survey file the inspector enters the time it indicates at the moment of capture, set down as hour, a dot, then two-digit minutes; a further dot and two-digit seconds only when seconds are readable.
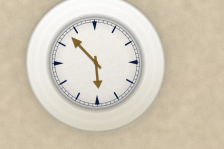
5.53
